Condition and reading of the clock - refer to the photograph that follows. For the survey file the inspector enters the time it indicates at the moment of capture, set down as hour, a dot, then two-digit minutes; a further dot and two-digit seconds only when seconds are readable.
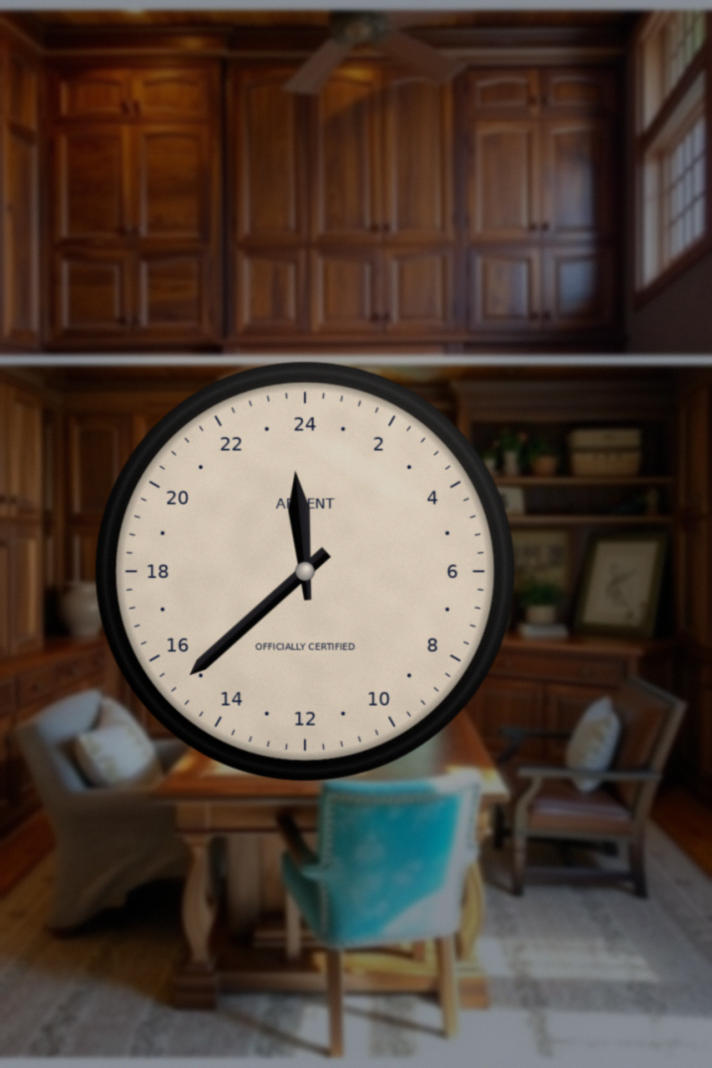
23.38
